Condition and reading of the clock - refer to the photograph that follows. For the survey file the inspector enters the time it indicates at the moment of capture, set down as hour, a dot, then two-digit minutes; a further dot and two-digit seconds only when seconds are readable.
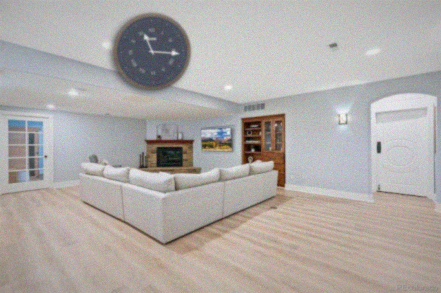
11.16
